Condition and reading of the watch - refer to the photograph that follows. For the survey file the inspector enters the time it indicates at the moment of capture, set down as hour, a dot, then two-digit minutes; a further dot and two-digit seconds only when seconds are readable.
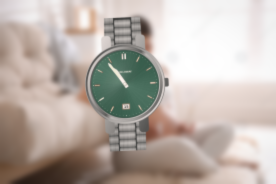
10.54
